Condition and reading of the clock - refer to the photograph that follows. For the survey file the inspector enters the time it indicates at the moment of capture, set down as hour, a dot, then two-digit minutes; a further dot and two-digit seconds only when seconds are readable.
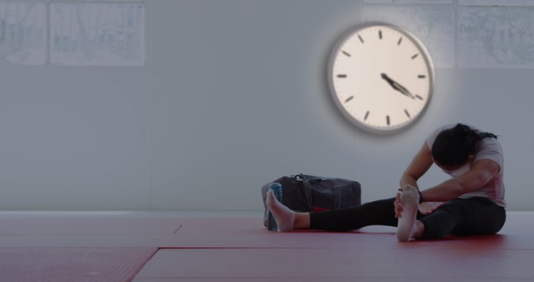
4.21
